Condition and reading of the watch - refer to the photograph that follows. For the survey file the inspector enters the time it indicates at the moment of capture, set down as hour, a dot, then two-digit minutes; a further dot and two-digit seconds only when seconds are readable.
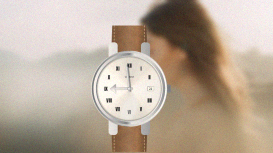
8.59
